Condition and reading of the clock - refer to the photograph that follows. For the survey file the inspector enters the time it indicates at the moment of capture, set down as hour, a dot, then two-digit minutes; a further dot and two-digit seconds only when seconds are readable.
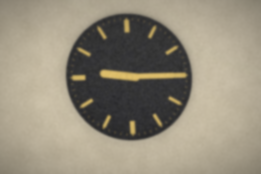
9.15
